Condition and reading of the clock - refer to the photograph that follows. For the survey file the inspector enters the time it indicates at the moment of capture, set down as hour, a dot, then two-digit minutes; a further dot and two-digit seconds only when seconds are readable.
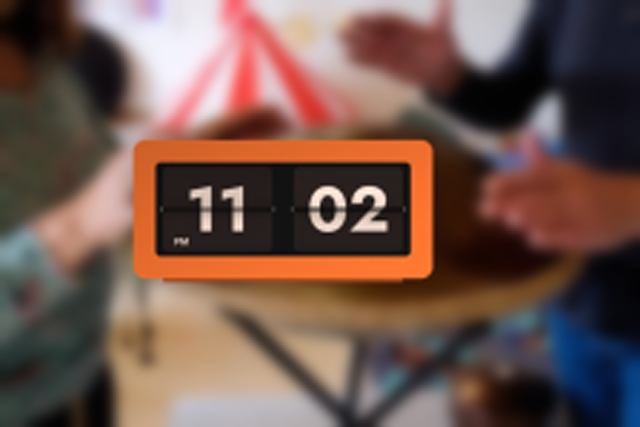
11.02
